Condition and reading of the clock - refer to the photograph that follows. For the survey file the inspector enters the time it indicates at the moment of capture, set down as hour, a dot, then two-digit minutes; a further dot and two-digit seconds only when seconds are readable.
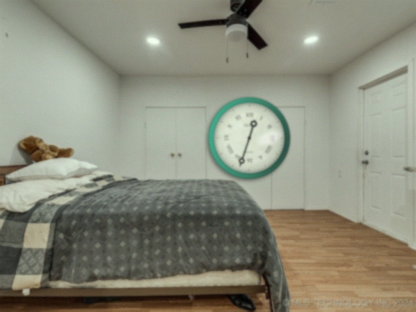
12.33
